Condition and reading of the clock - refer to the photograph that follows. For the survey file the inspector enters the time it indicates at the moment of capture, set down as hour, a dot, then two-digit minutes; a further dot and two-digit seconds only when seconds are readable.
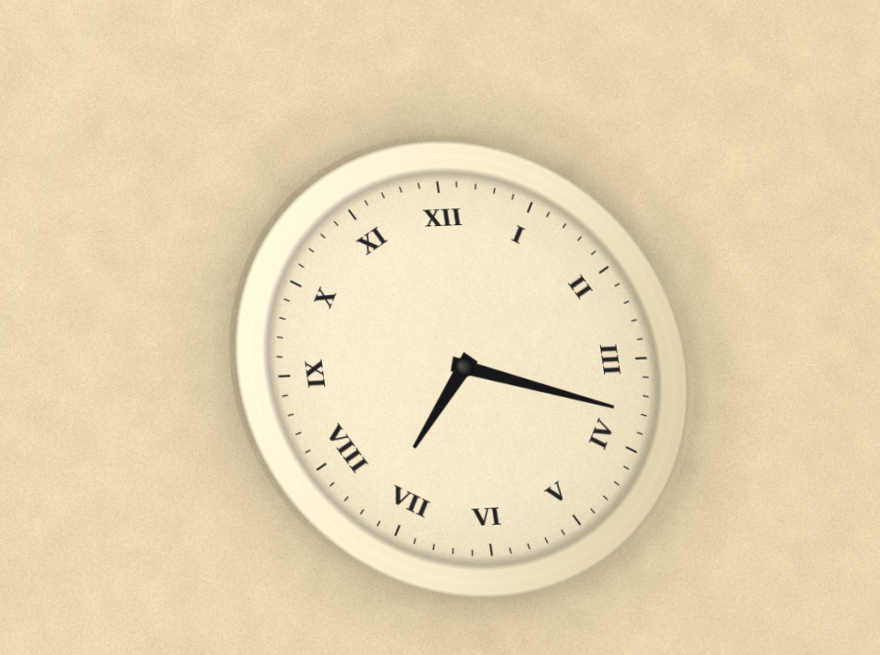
7.18
